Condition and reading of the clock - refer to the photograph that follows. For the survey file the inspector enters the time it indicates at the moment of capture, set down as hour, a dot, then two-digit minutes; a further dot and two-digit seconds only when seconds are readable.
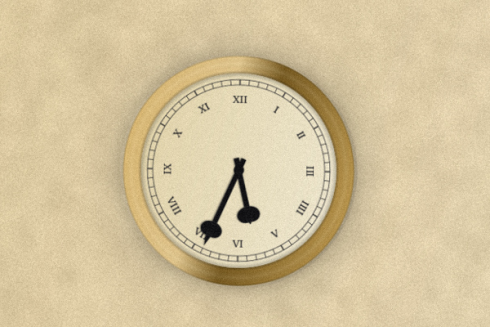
5.34
